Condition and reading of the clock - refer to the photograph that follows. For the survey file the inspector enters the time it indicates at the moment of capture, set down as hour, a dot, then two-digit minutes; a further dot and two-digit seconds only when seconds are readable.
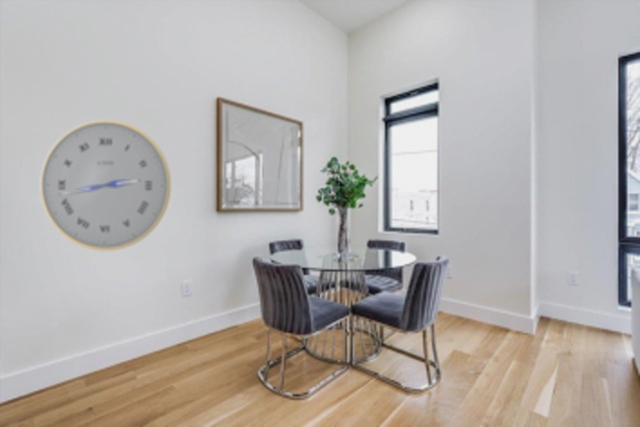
2.43
